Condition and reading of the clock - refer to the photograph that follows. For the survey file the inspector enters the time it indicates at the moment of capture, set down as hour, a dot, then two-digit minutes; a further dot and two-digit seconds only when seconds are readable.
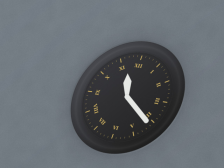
11.21
